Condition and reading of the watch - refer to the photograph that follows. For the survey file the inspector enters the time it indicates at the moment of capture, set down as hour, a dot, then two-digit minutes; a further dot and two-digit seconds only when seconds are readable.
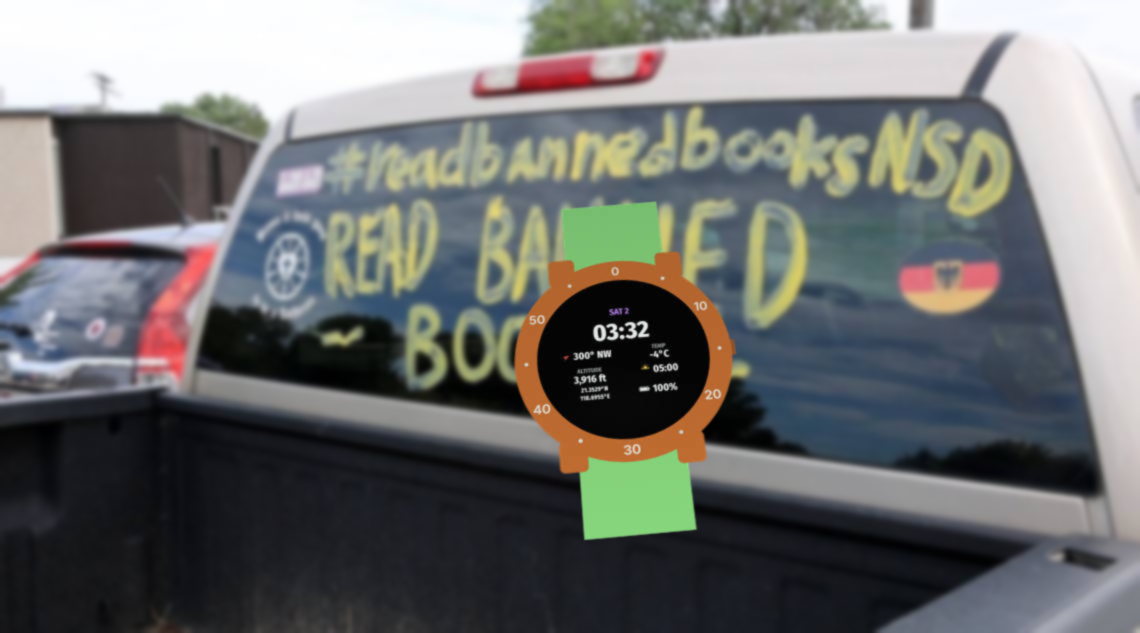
3.32
